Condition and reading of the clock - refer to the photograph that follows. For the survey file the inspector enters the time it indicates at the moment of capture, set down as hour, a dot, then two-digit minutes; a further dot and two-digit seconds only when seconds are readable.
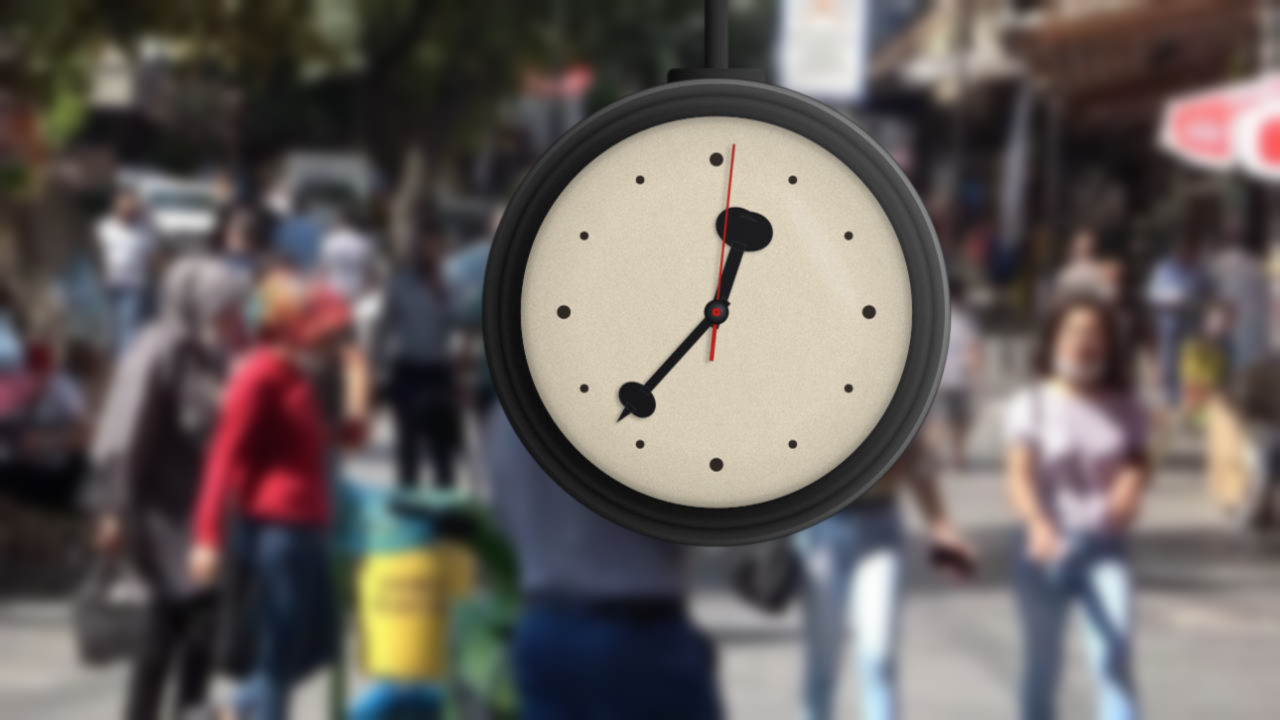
12.37.01
